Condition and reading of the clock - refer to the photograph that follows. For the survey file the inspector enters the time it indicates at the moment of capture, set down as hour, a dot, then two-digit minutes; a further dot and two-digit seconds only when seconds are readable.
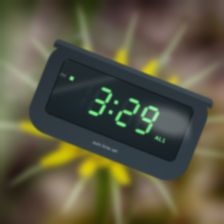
3.29
